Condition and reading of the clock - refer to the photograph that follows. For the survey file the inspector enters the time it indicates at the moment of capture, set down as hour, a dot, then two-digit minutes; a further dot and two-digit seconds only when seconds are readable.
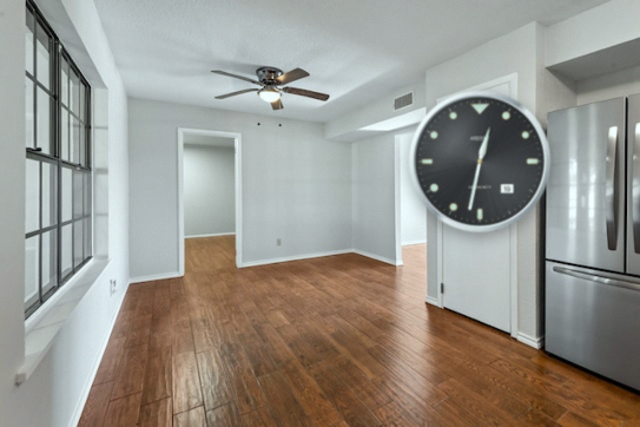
12.32
